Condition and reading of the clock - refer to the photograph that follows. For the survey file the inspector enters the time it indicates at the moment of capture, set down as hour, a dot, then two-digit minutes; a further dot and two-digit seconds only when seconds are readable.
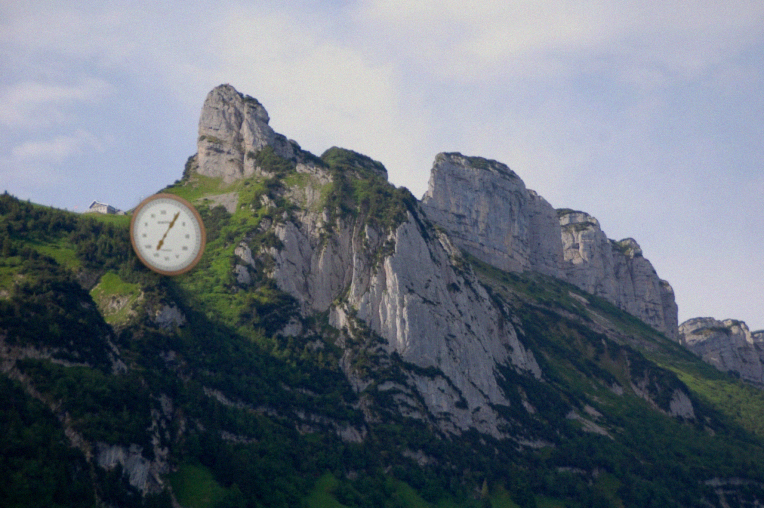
7.06
